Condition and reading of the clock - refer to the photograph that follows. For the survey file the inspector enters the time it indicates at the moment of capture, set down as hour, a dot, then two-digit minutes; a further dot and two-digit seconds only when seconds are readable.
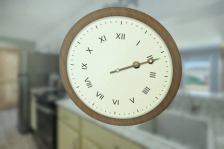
2.11
